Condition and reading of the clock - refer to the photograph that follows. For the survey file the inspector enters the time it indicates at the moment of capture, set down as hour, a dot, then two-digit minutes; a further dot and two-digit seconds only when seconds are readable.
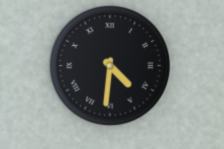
4.31
